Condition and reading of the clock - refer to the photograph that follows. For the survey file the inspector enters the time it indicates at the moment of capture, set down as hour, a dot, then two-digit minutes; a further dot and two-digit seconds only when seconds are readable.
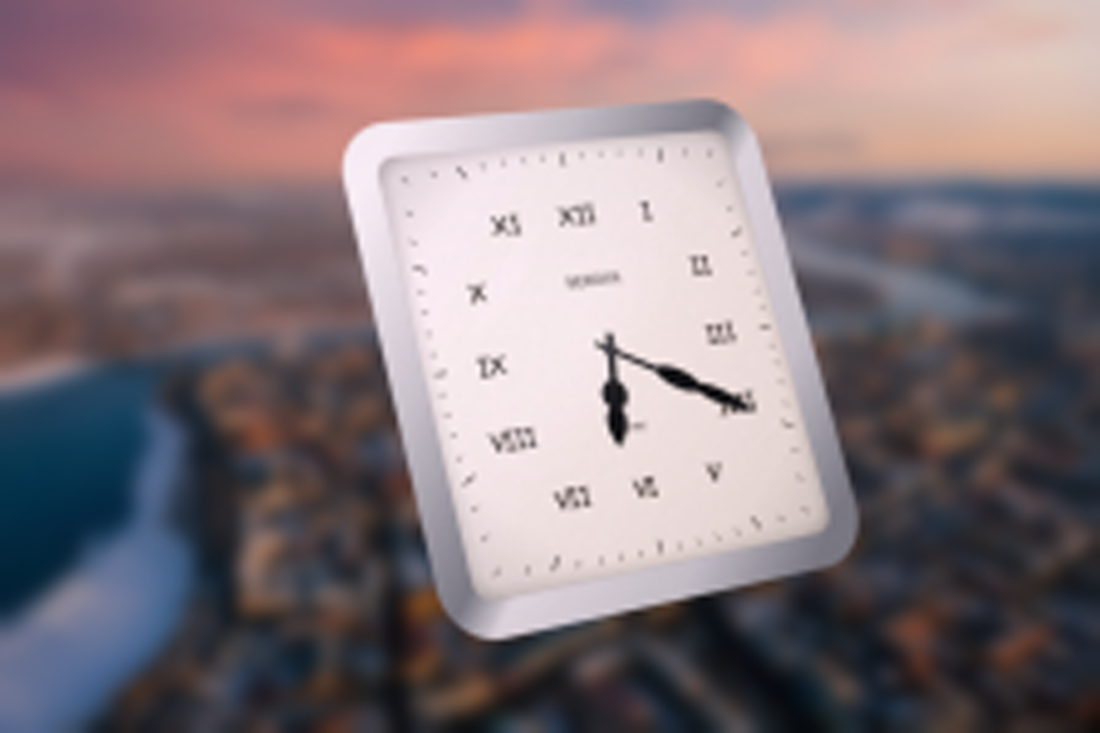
6.20
